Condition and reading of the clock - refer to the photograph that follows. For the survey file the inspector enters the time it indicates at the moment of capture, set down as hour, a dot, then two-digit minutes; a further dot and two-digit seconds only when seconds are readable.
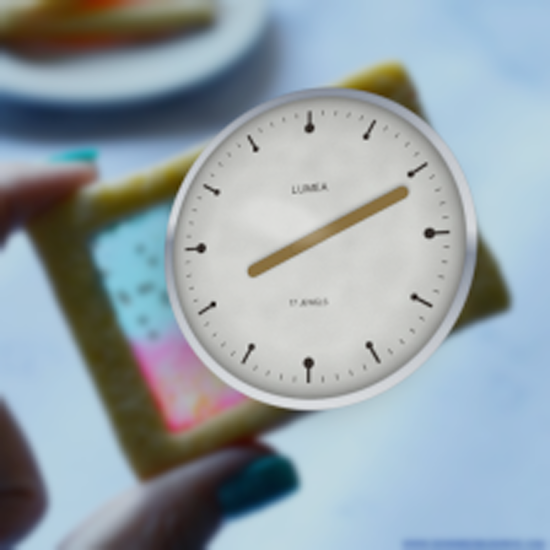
8.11
